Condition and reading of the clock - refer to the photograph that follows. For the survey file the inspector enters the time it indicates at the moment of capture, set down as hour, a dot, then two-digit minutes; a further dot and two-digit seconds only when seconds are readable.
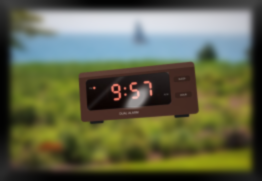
9.57
